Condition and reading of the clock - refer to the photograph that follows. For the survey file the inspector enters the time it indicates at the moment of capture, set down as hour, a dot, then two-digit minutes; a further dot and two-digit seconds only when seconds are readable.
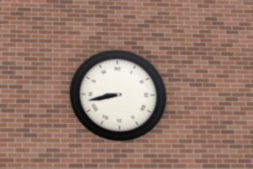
8.43
